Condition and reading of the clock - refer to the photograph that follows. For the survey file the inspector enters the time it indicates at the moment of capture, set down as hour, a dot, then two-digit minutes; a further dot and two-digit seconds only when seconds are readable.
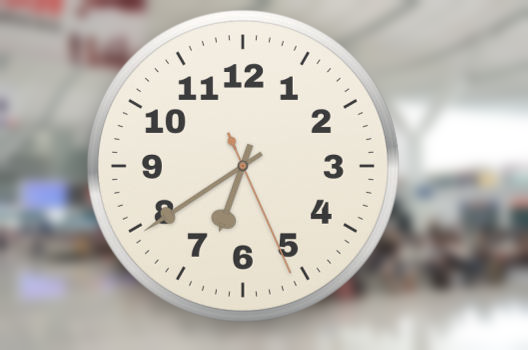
6.39.26
